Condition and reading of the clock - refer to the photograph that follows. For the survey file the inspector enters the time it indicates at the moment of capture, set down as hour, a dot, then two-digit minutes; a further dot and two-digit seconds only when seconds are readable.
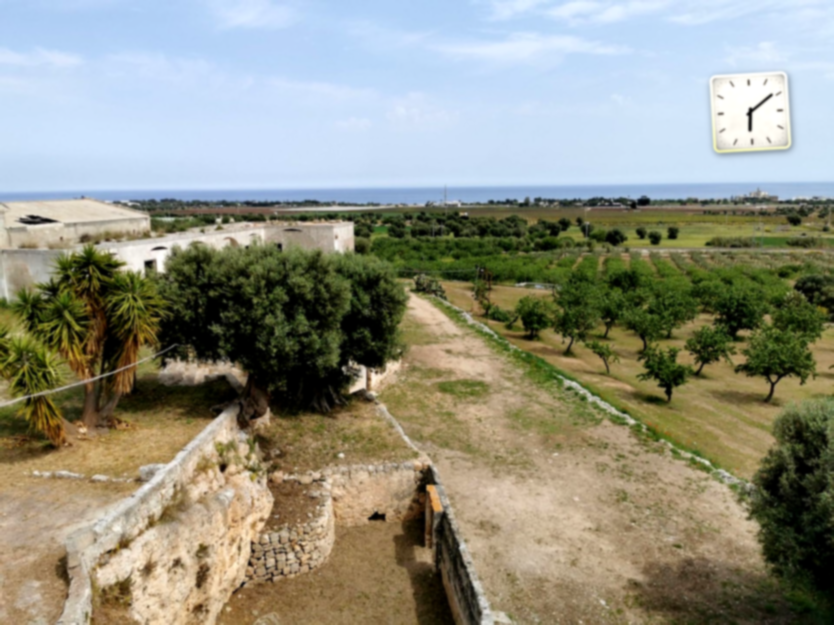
6.09
